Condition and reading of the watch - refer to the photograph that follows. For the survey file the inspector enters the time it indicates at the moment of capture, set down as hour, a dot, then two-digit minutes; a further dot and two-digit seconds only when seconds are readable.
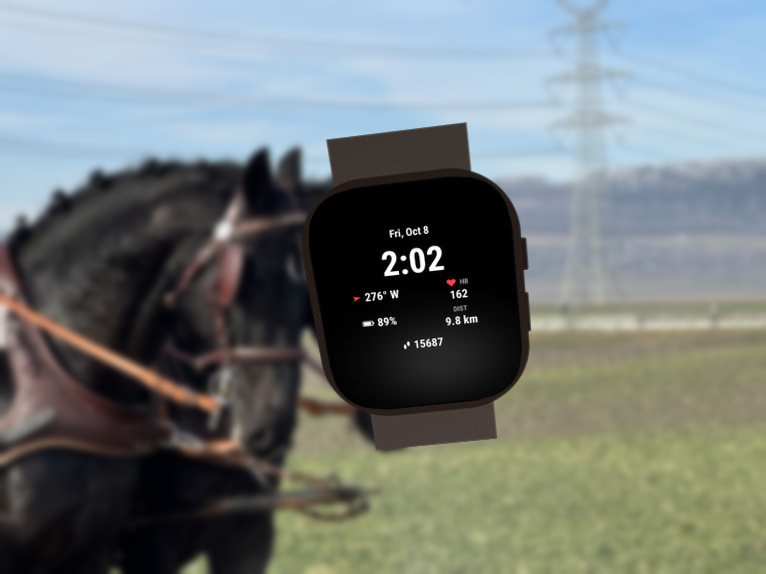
2.02
